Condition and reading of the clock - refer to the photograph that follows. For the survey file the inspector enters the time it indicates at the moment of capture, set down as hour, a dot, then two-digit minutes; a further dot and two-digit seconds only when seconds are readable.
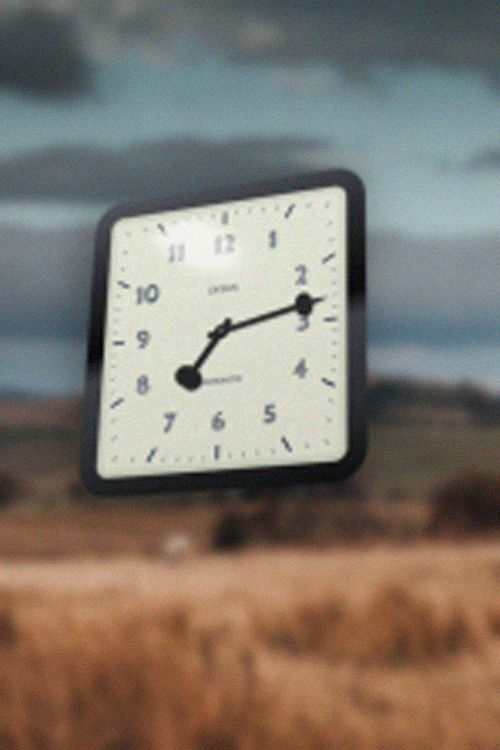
7.13
